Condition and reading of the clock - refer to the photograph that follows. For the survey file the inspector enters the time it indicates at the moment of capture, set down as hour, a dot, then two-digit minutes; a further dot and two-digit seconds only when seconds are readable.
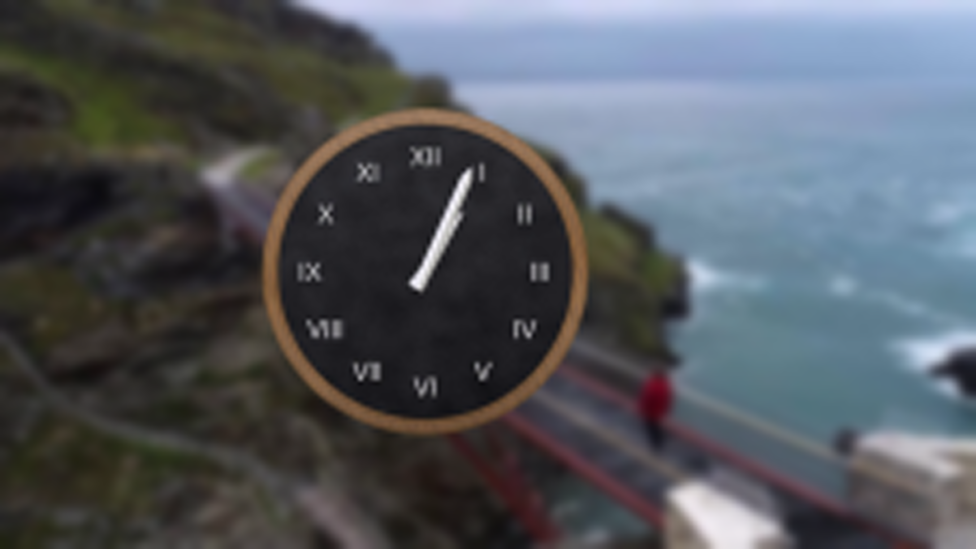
1.04
